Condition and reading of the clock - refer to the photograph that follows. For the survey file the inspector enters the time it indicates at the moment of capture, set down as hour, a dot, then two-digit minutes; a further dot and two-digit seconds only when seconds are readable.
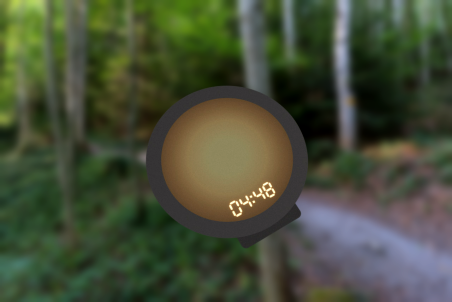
4.48
